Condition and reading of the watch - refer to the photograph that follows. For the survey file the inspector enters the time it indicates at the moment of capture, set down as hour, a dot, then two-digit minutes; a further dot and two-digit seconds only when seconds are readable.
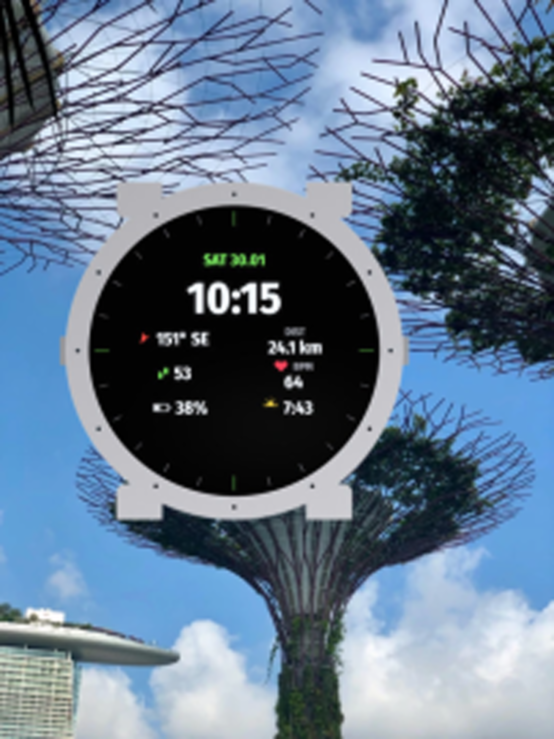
10.15
